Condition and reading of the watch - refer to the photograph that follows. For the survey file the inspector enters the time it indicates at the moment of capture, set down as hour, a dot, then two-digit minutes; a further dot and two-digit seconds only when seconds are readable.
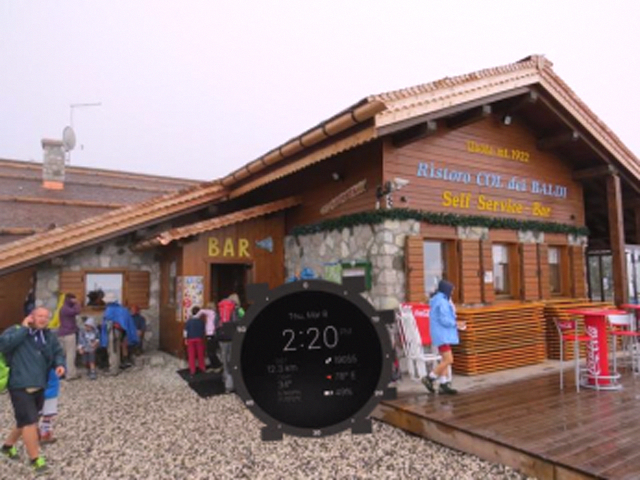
2.20
